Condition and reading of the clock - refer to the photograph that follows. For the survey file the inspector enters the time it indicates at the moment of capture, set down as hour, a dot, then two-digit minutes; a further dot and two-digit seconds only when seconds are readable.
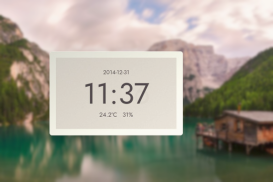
11.37
